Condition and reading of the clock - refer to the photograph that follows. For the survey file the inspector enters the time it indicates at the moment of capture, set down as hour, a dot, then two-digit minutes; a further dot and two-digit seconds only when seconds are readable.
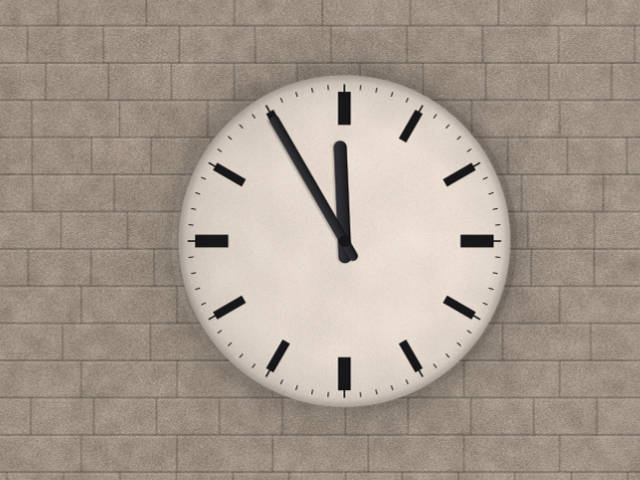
11.55
